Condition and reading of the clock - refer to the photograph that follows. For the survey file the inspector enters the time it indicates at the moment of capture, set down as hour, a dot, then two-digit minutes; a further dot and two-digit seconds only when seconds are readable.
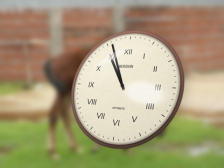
10.56
